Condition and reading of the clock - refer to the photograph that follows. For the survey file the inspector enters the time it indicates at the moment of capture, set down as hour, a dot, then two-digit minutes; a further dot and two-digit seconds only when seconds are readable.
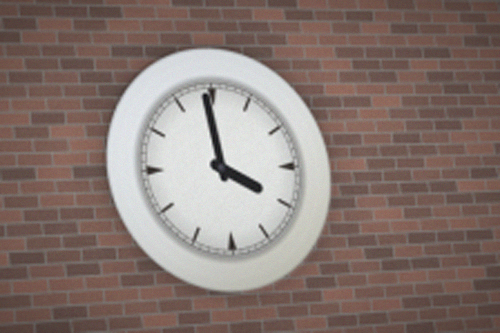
3.59
